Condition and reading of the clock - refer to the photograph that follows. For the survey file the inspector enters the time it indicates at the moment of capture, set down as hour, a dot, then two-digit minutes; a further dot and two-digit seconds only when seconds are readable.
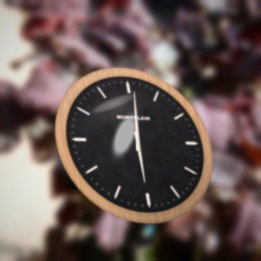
6.01
